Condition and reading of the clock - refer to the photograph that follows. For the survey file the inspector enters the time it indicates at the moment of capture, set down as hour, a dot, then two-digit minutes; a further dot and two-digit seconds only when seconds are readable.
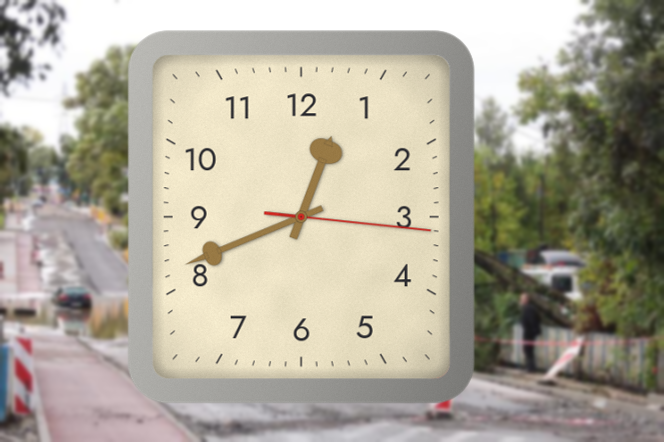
12.41.16
